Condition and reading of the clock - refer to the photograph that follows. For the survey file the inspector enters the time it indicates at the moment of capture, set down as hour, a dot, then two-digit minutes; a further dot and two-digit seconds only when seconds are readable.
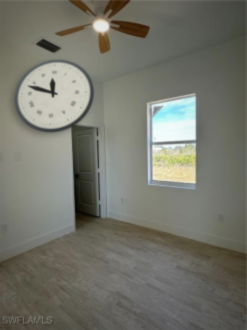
11.48
